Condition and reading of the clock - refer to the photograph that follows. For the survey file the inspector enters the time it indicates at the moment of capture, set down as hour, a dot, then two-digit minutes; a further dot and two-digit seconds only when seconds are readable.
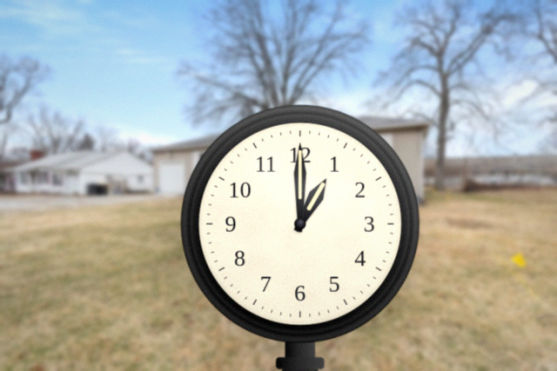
1.00
